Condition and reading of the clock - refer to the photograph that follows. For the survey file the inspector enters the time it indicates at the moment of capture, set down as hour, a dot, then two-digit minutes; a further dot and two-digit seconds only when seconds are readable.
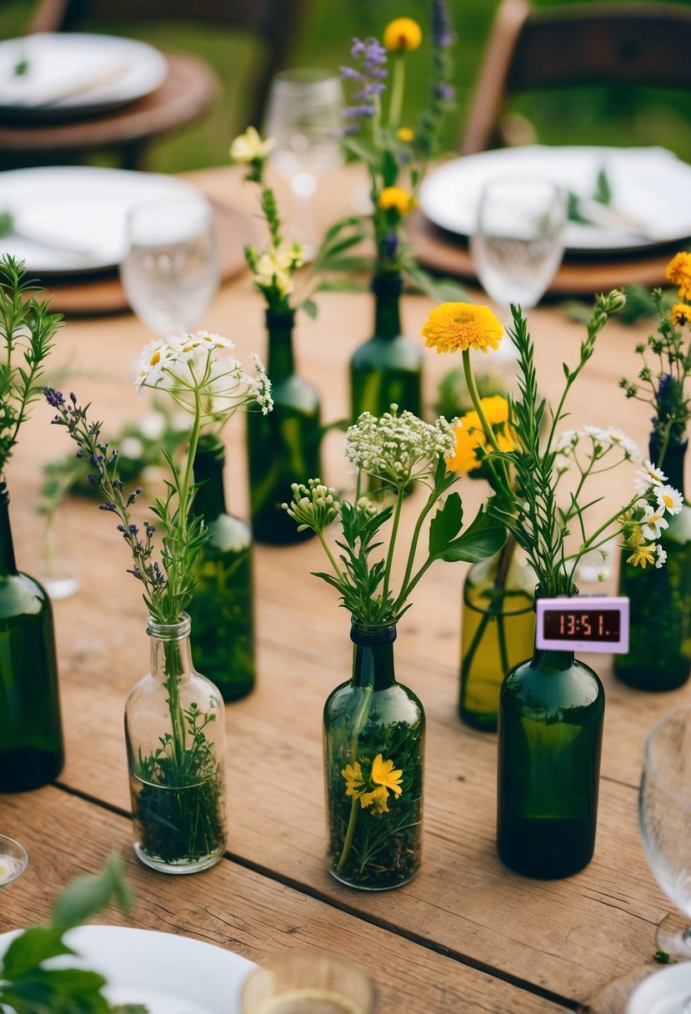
13.51
